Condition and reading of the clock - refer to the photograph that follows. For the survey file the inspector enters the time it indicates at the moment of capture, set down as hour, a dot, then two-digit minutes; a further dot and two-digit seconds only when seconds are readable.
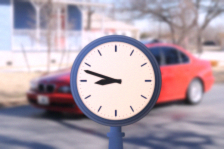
8.48
